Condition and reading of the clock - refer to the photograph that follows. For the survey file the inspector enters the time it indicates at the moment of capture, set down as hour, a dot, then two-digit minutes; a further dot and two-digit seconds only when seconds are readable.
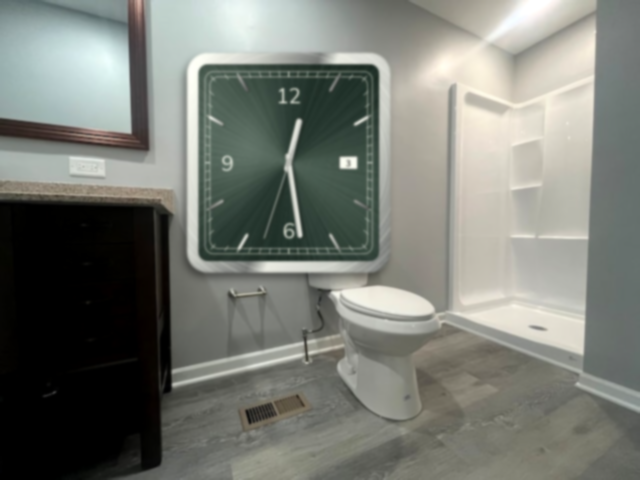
12.28.33
